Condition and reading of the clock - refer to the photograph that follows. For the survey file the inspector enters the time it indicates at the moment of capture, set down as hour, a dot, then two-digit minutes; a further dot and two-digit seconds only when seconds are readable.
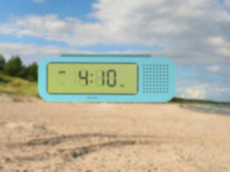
4.10
